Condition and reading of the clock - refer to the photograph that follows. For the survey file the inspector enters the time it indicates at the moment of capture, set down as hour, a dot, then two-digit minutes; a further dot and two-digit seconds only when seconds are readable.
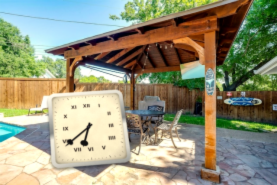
6.39
